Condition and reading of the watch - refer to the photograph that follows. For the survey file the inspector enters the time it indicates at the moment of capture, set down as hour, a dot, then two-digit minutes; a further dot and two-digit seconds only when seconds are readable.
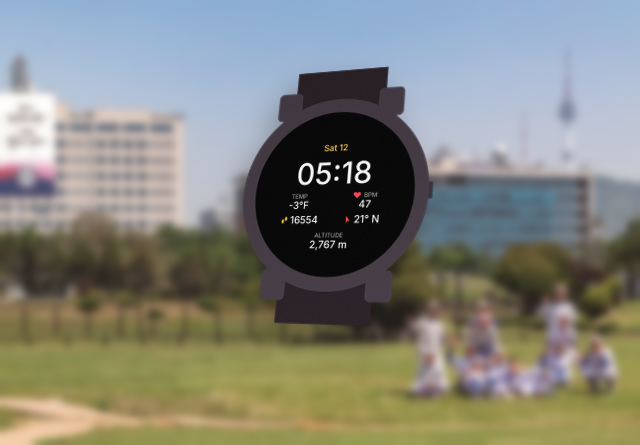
5.18
